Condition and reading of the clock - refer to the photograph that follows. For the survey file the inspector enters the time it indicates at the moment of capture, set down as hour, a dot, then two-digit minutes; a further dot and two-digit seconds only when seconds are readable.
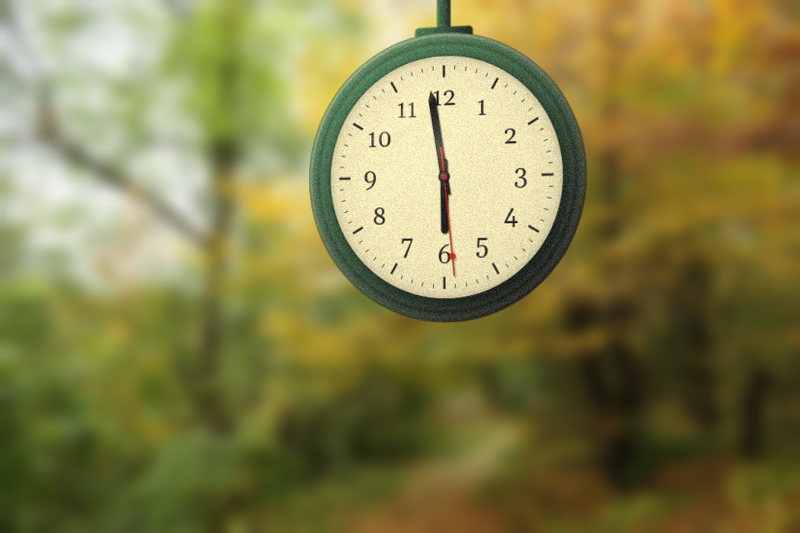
5.58.29
